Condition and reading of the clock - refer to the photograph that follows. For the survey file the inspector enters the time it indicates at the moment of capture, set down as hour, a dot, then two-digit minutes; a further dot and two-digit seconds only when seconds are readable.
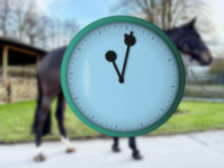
11.01
